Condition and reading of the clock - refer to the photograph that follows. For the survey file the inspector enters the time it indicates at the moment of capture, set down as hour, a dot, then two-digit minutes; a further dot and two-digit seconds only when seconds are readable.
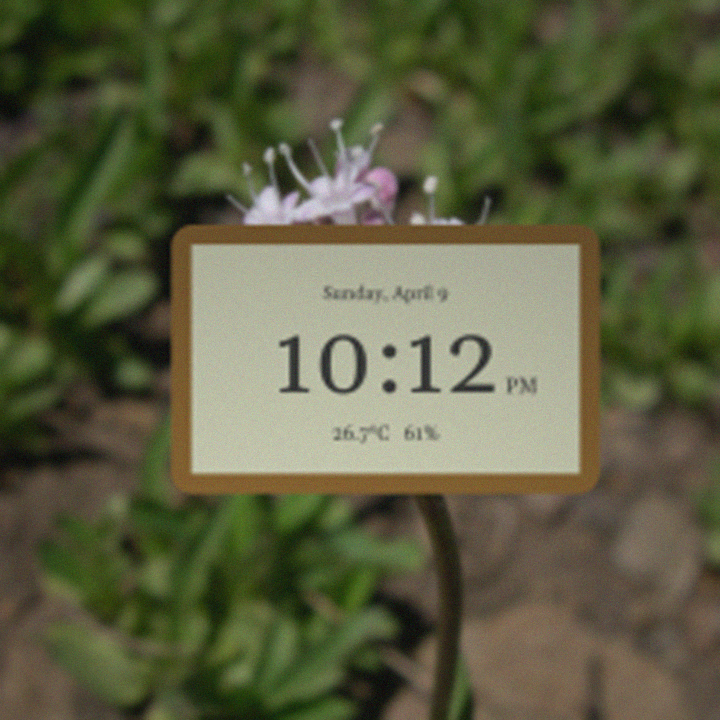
10.12
